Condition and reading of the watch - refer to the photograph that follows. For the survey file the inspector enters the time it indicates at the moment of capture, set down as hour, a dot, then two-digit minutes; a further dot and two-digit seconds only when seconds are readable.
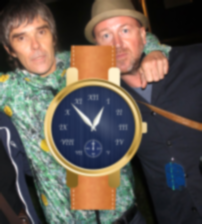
12.53
